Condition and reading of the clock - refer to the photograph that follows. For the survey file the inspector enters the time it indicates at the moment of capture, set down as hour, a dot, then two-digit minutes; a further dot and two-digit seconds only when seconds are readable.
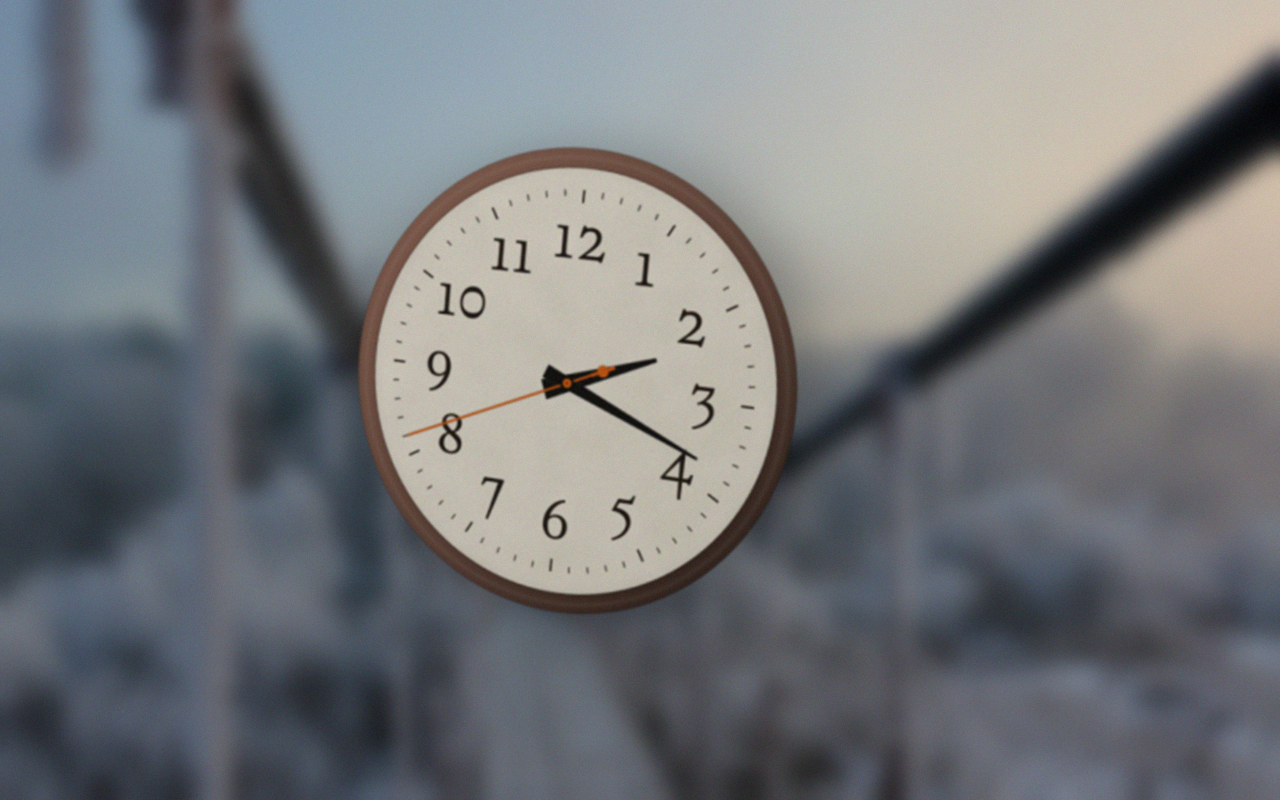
2.18.41
